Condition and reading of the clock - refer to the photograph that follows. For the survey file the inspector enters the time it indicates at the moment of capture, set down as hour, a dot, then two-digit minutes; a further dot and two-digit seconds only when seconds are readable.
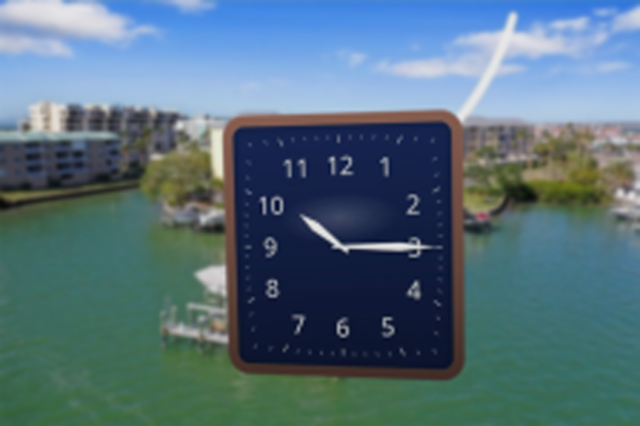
10.15
